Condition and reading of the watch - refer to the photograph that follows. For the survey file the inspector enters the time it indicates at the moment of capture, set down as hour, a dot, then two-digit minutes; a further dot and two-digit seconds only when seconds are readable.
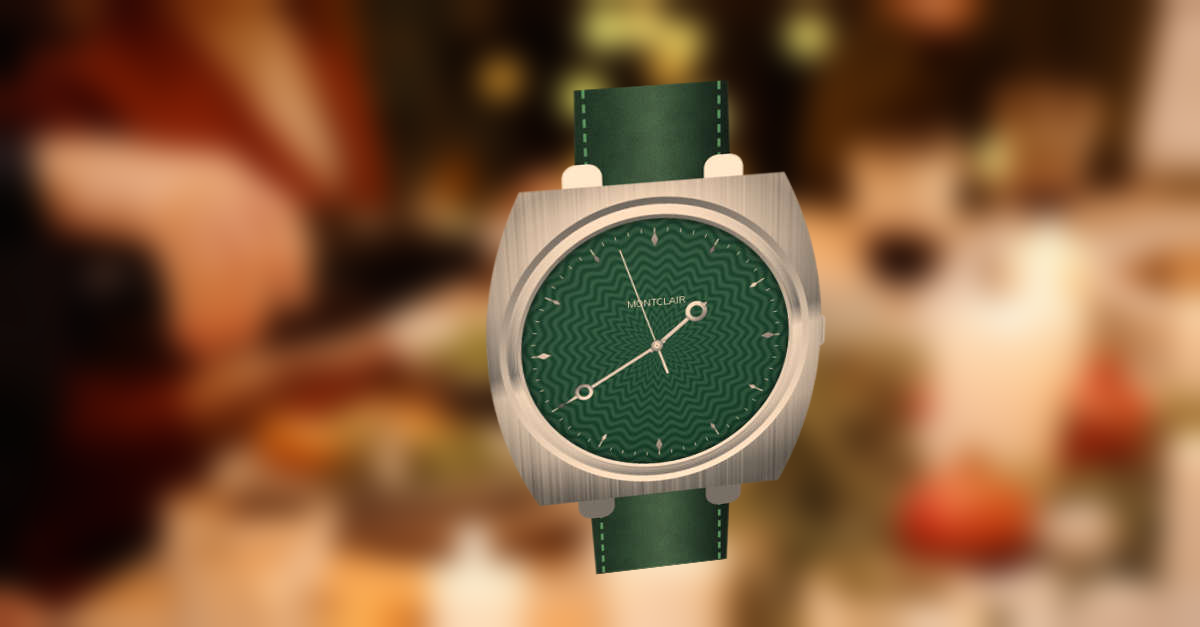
1.39.57
